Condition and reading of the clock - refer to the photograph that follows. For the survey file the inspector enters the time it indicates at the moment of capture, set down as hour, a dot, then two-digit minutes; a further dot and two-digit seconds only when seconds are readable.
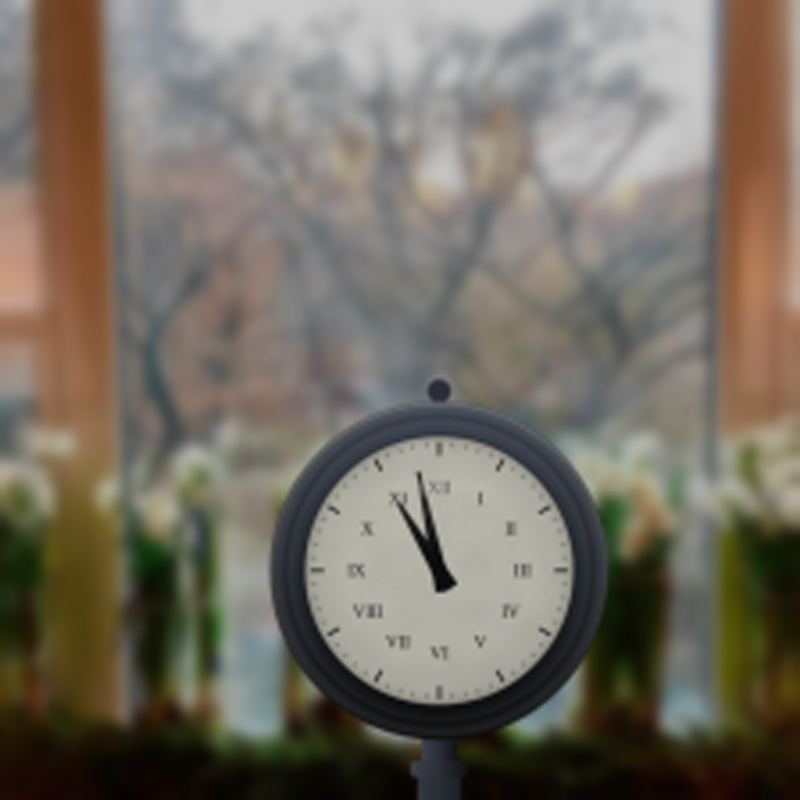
10.58
